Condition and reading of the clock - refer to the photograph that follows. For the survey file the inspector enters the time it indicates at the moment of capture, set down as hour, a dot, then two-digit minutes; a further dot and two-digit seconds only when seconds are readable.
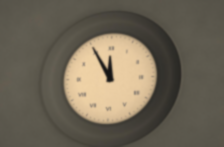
11.55
